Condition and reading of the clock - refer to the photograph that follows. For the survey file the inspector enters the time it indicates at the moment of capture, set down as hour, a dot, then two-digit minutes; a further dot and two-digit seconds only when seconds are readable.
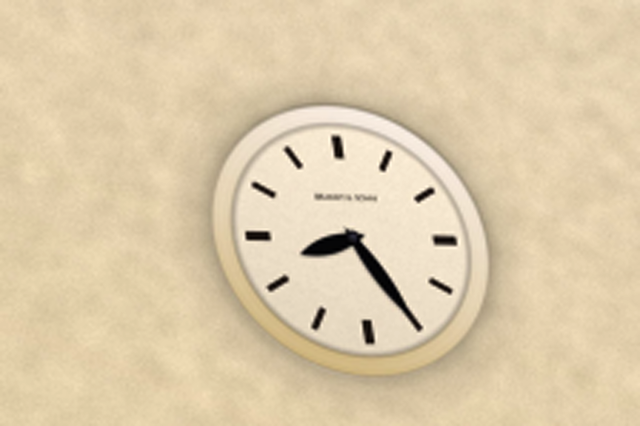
8.25
